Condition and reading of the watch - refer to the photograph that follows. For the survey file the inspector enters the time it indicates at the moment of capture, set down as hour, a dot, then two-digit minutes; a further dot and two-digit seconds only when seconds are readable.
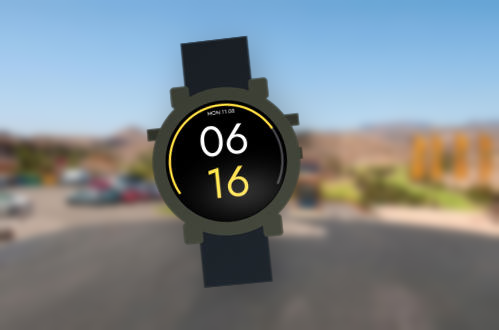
6.16
